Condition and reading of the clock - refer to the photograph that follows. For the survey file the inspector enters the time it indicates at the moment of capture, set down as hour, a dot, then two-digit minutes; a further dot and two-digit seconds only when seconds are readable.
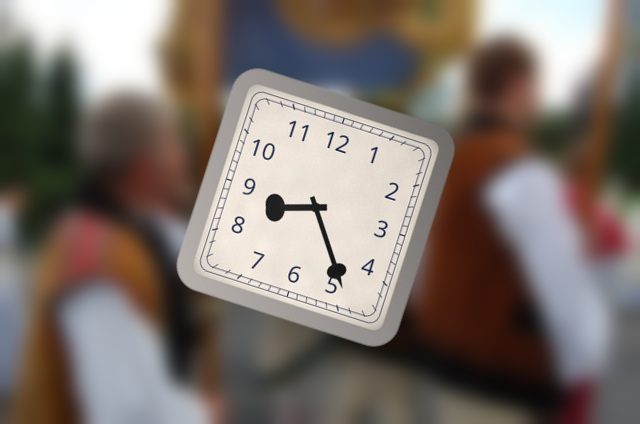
8.24
